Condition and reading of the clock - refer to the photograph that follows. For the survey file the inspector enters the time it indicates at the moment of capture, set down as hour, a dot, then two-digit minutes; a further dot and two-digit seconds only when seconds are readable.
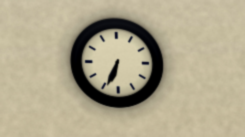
6.34
